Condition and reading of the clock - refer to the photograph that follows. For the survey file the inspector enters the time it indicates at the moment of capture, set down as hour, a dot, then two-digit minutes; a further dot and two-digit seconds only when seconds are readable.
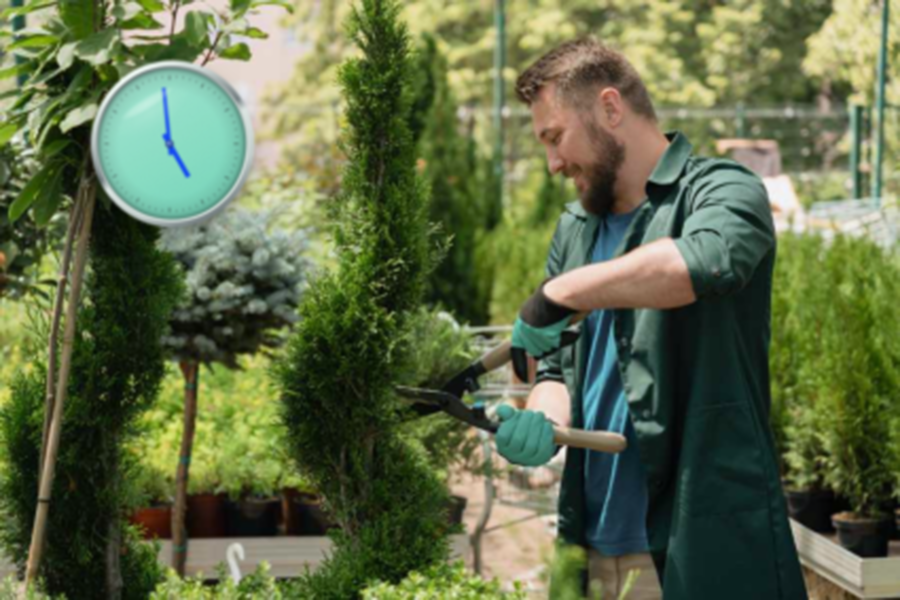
4.59
